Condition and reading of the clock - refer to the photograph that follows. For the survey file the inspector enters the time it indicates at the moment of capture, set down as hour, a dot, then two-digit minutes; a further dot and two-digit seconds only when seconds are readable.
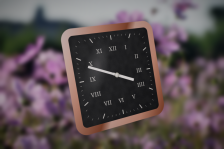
3.49
